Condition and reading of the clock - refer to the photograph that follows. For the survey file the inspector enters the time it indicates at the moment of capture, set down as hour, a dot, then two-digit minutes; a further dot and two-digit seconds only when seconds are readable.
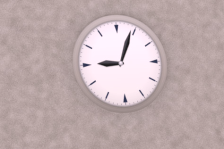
9.04
